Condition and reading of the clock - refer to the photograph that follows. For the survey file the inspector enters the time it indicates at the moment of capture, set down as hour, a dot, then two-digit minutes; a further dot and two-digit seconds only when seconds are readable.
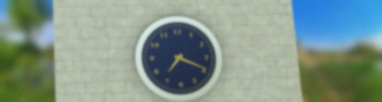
7.19
